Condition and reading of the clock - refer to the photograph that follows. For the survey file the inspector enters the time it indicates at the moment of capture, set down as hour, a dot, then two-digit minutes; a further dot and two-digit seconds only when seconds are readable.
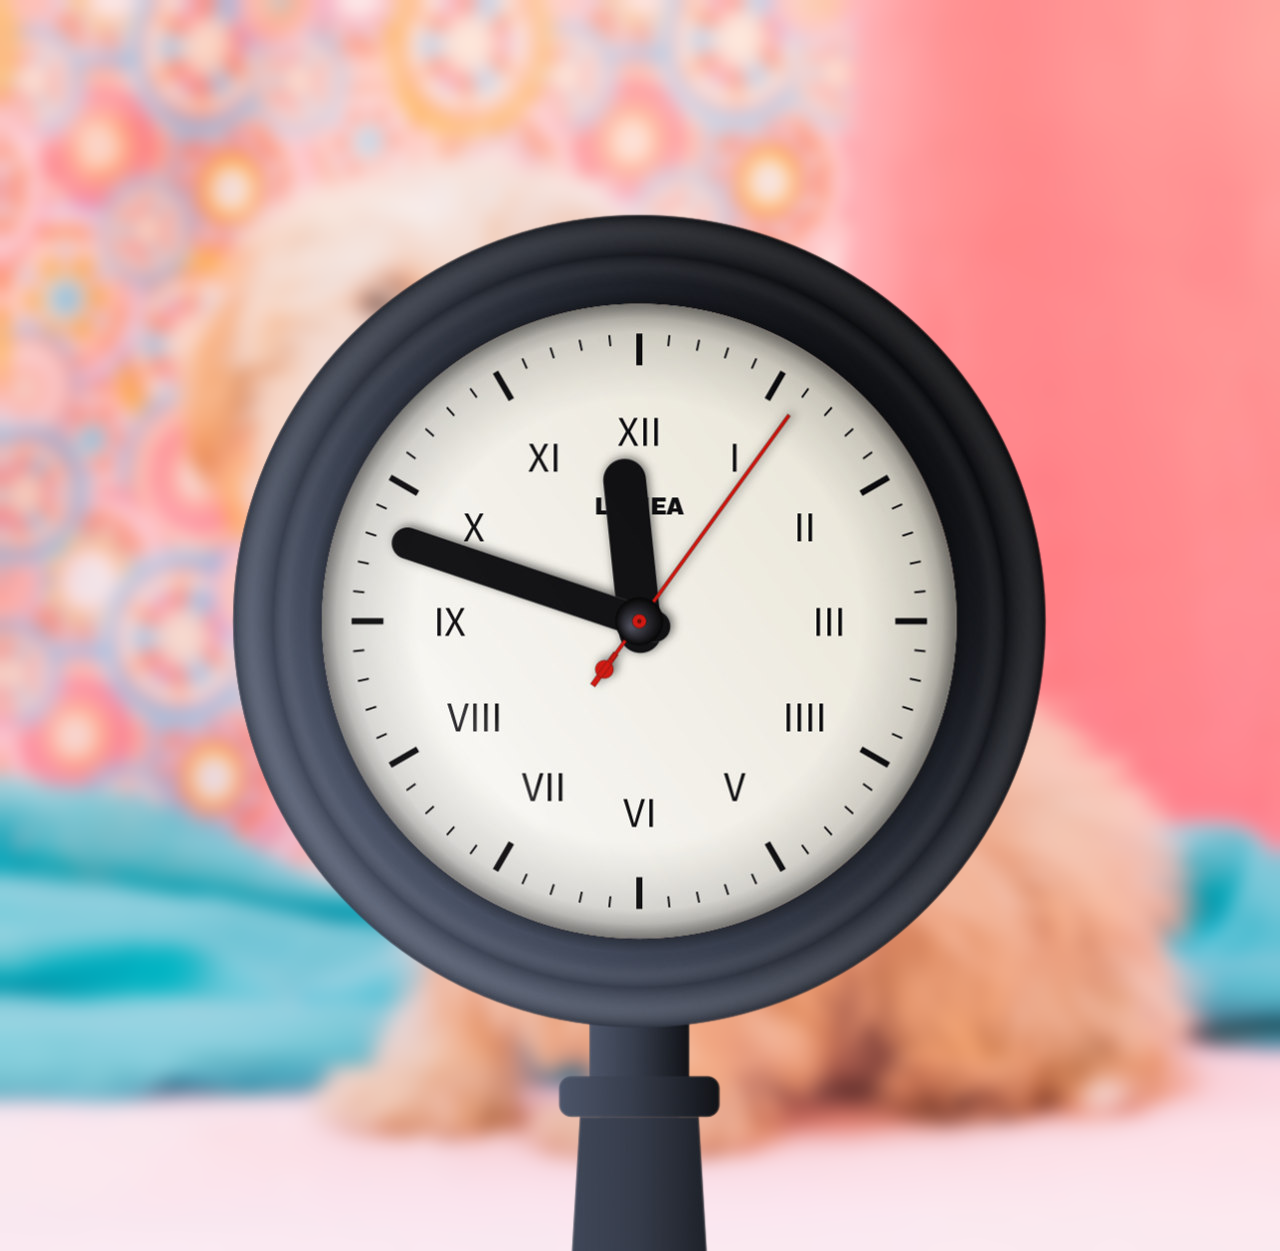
11.48.06
